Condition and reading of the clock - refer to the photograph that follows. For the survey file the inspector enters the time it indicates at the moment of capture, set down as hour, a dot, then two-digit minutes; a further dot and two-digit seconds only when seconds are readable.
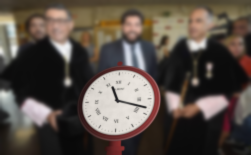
11.18
